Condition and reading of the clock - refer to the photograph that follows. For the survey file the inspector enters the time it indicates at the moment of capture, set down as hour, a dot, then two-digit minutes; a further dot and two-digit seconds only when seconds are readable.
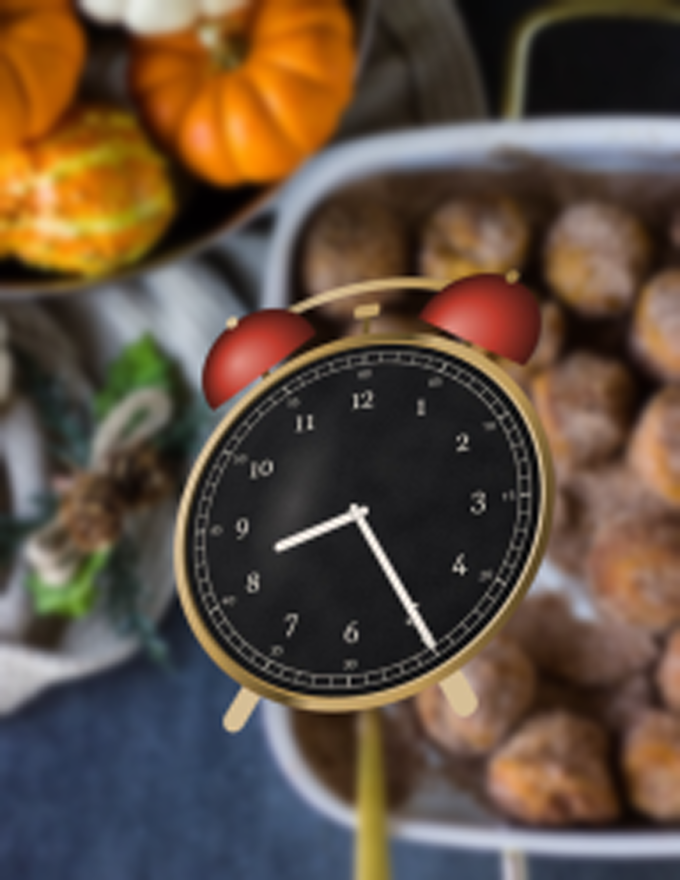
8.25
